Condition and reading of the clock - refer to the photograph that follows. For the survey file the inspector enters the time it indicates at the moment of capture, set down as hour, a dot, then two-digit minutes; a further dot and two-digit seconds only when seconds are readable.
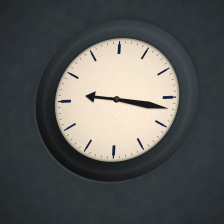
9.17
